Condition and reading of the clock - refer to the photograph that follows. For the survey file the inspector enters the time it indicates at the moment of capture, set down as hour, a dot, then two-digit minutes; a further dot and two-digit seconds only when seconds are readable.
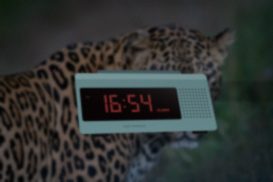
16.54
